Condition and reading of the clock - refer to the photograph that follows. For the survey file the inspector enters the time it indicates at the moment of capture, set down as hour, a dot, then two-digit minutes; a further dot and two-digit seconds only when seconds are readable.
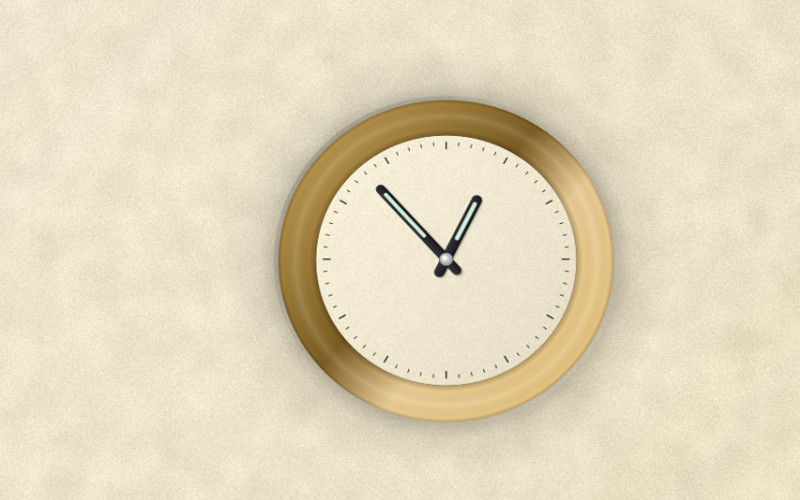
12.53
